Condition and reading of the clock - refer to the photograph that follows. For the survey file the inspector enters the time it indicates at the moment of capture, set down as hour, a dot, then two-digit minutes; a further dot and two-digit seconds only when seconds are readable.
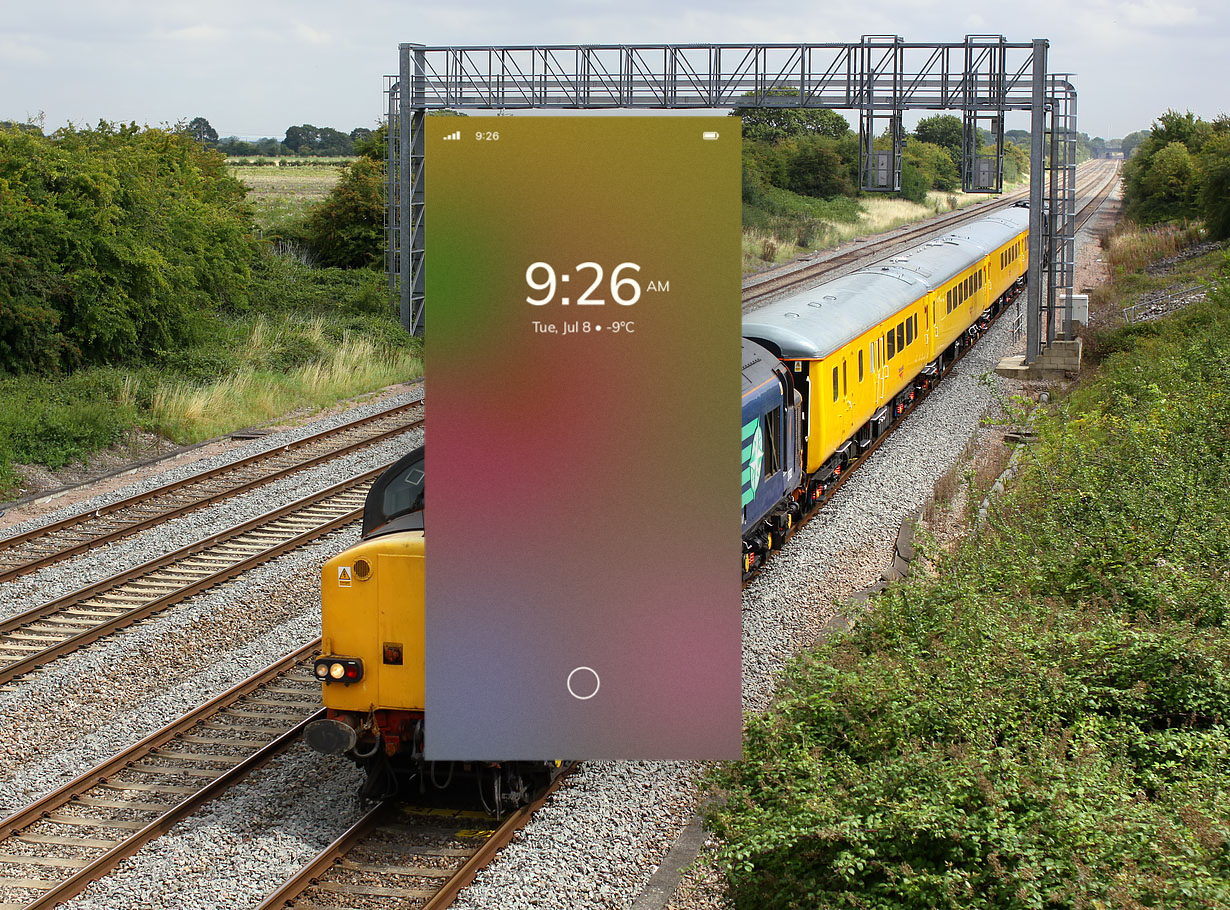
9.26
